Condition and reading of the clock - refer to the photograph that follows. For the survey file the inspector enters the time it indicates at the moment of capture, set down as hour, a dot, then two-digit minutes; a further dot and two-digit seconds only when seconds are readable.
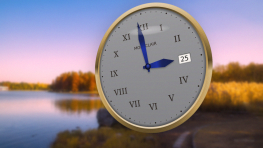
2.59
